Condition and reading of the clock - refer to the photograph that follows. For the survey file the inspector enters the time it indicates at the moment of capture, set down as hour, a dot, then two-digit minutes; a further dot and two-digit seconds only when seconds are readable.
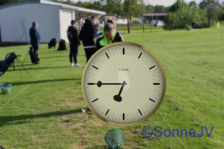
6.45
